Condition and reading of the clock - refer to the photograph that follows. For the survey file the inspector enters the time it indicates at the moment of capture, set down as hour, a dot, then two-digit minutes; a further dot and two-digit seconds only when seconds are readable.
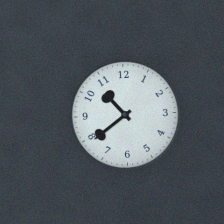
10.39
